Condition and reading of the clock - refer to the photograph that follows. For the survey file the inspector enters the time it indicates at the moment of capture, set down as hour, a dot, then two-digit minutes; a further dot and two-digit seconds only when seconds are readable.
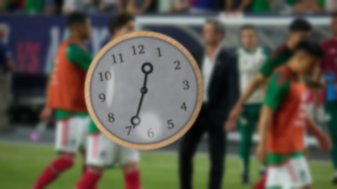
12.34
